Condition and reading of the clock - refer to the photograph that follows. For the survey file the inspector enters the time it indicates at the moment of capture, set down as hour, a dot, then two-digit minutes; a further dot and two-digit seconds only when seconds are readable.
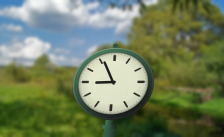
8.56
